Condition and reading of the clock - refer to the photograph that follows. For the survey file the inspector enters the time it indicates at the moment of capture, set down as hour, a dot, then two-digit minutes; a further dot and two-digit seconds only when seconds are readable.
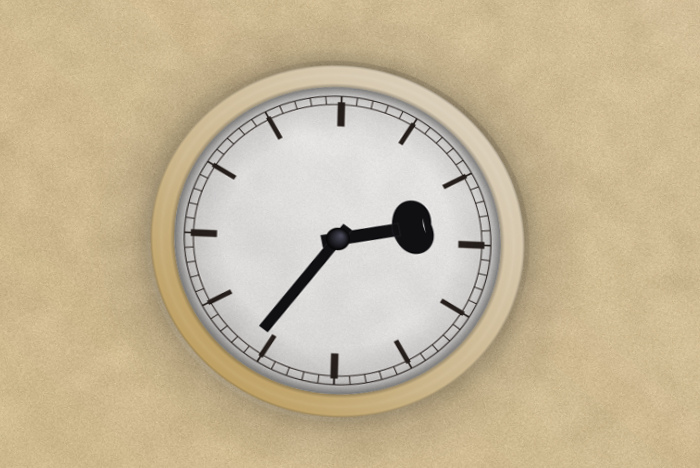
2.36
